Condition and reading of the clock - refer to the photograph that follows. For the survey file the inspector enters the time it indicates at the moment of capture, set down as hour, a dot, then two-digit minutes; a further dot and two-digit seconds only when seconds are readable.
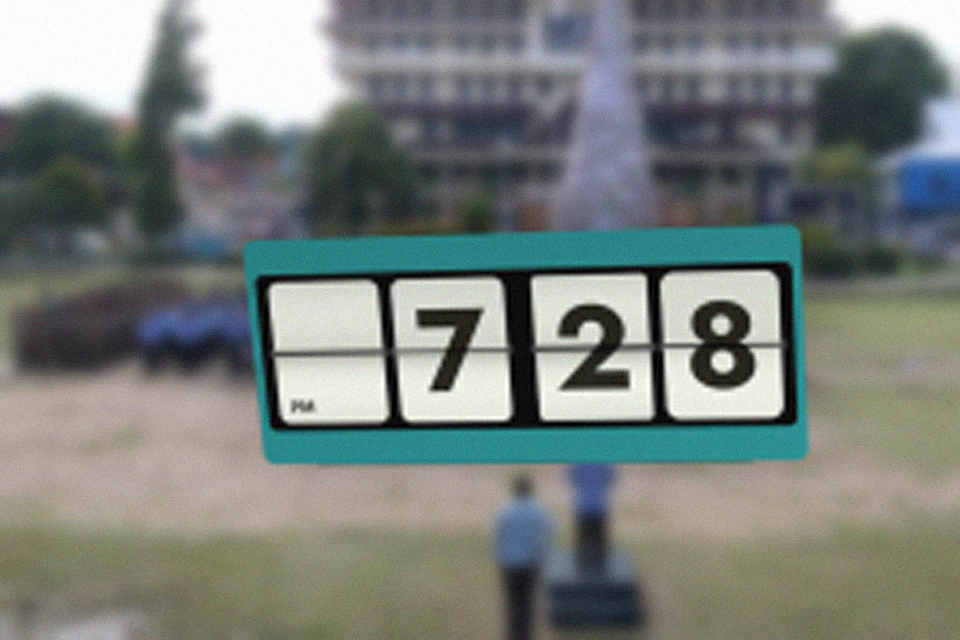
7.28
